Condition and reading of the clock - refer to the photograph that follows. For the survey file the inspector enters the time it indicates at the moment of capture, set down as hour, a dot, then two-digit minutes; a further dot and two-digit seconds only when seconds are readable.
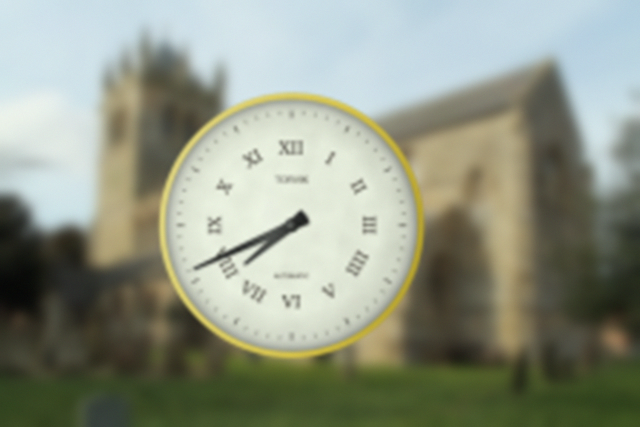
7.41
